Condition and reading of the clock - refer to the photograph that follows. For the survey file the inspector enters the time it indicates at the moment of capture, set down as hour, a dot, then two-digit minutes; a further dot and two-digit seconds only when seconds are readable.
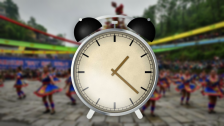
1.22
